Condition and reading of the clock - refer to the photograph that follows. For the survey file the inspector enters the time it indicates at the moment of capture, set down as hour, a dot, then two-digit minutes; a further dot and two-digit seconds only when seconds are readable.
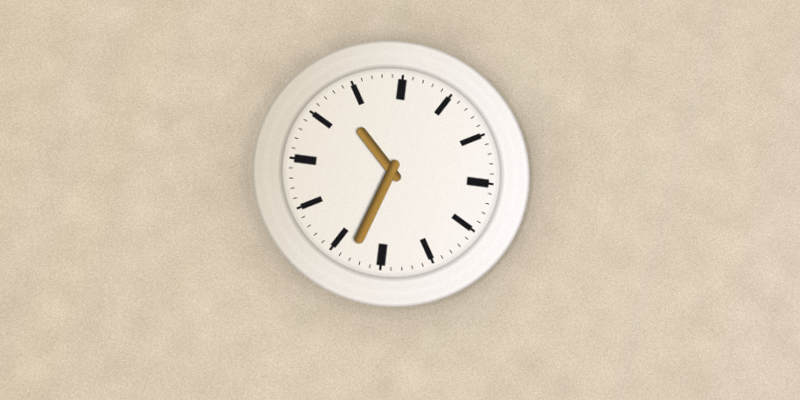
10.33
